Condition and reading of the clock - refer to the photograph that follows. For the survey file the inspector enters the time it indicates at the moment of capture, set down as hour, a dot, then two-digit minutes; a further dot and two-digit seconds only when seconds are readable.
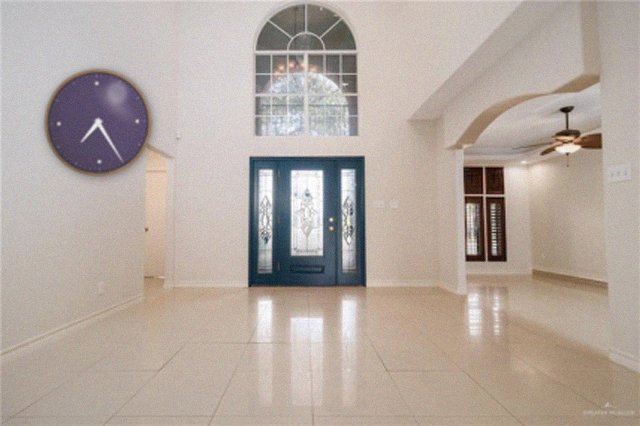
7.25
